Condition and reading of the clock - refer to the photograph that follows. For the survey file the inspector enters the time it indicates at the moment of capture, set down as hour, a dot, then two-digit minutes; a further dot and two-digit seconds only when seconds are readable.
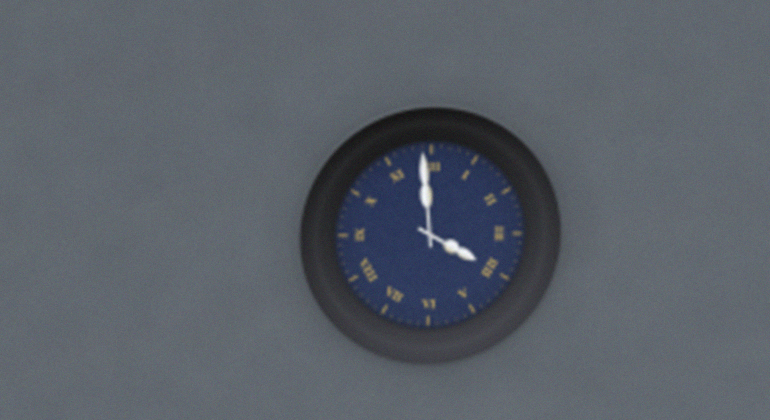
3.59
